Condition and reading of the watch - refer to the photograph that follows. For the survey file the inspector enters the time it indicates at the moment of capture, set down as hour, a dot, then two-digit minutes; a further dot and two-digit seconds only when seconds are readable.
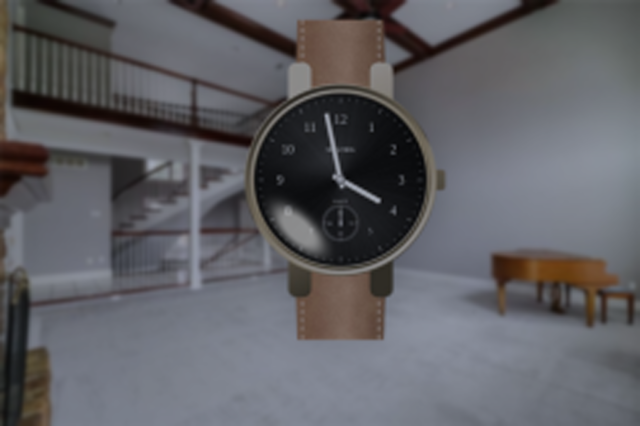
3.58
